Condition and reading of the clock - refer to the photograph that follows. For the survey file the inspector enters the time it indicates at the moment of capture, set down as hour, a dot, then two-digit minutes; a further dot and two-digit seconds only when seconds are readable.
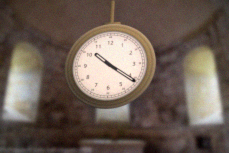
10.21
